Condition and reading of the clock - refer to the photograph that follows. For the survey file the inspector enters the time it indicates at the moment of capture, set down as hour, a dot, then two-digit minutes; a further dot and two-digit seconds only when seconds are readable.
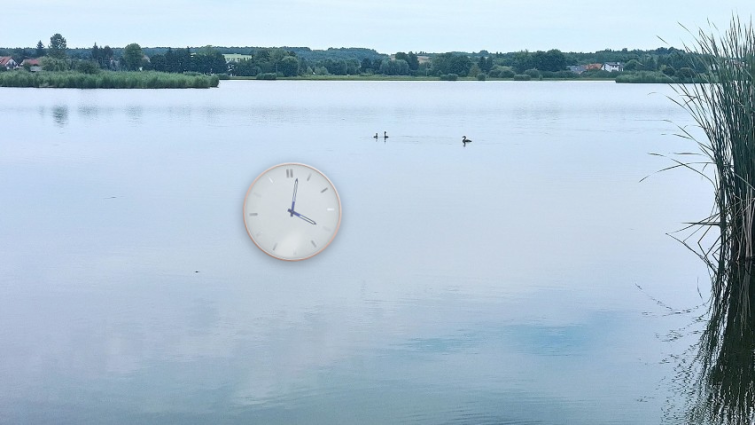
4.02
